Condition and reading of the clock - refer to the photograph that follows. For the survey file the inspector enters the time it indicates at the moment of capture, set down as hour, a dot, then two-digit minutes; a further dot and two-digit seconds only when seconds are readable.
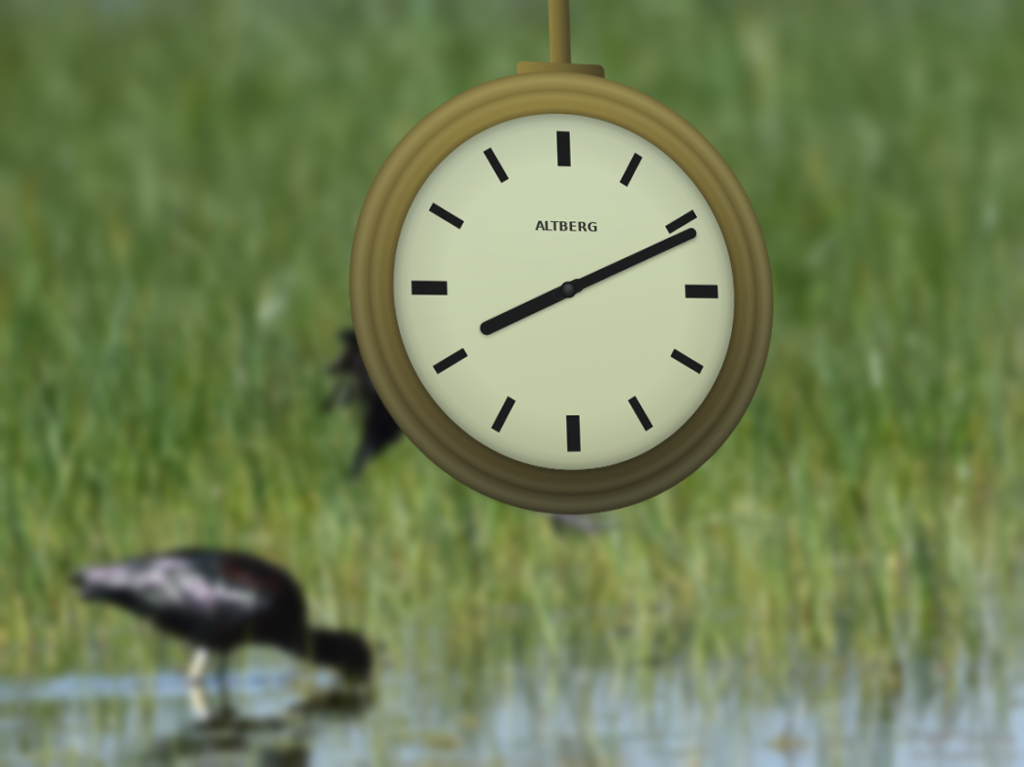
8.11
